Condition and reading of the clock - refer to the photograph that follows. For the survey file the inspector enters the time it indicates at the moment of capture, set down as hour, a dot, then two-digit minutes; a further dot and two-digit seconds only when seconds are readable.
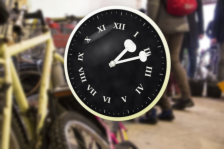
1.11
